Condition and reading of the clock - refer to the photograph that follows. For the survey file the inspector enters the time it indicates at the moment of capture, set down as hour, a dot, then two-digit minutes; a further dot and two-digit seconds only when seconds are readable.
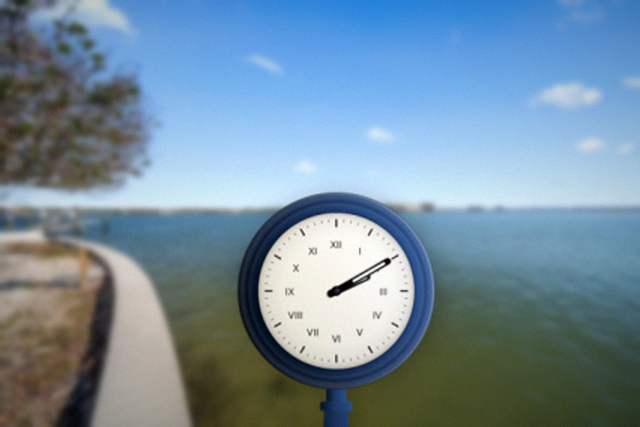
2.10
